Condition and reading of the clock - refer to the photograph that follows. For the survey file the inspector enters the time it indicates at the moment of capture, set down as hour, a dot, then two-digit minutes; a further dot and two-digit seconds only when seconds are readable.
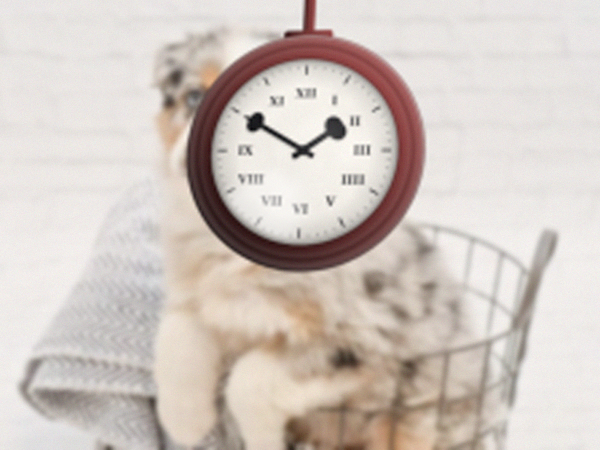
1.50
